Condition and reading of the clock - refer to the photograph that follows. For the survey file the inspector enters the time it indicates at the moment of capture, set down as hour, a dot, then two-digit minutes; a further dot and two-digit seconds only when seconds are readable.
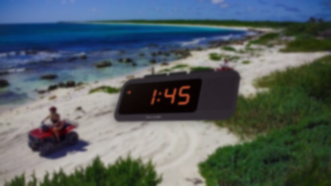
1.45
